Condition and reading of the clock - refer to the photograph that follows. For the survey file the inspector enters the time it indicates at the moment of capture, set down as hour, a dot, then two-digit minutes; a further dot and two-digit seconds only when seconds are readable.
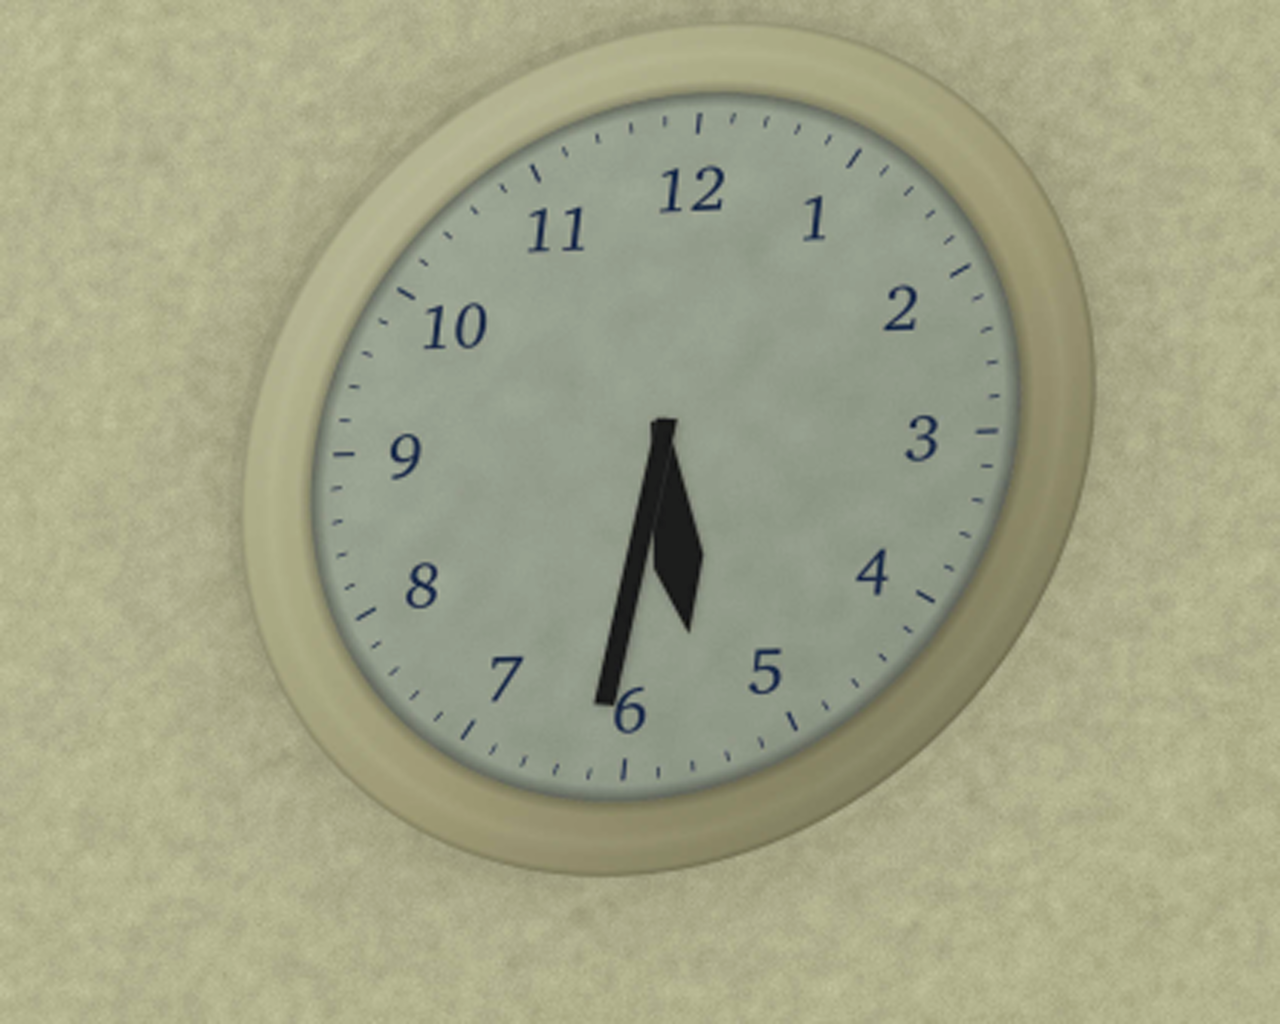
5.31
